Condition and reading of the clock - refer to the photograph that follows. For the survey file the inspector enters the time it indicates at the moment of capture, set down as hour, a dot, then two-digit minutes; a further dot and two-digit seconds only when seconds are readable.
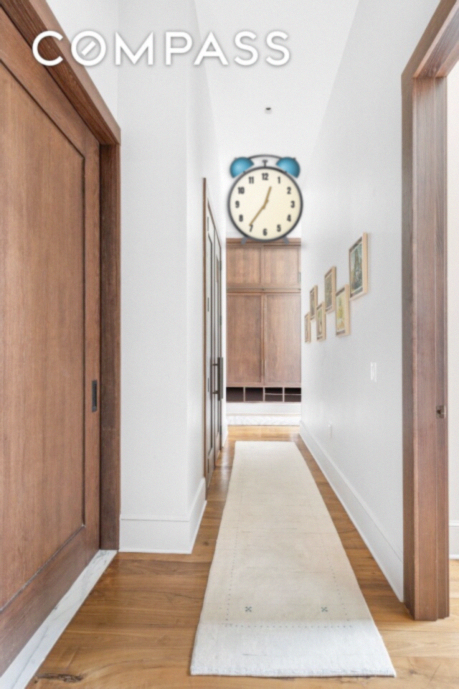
12.36
